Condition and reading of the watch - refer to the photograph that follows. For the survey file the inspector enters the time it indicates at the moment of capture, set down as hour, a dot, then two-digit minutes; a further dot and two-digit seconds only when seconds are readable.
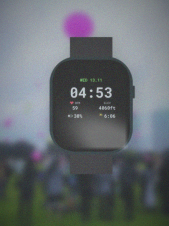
4.53
